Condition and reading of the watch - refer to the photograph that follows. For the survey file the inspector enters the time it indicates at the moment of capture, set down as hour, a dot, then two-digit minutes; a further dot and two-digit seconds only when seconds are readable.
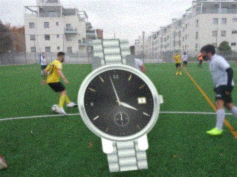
3.58
